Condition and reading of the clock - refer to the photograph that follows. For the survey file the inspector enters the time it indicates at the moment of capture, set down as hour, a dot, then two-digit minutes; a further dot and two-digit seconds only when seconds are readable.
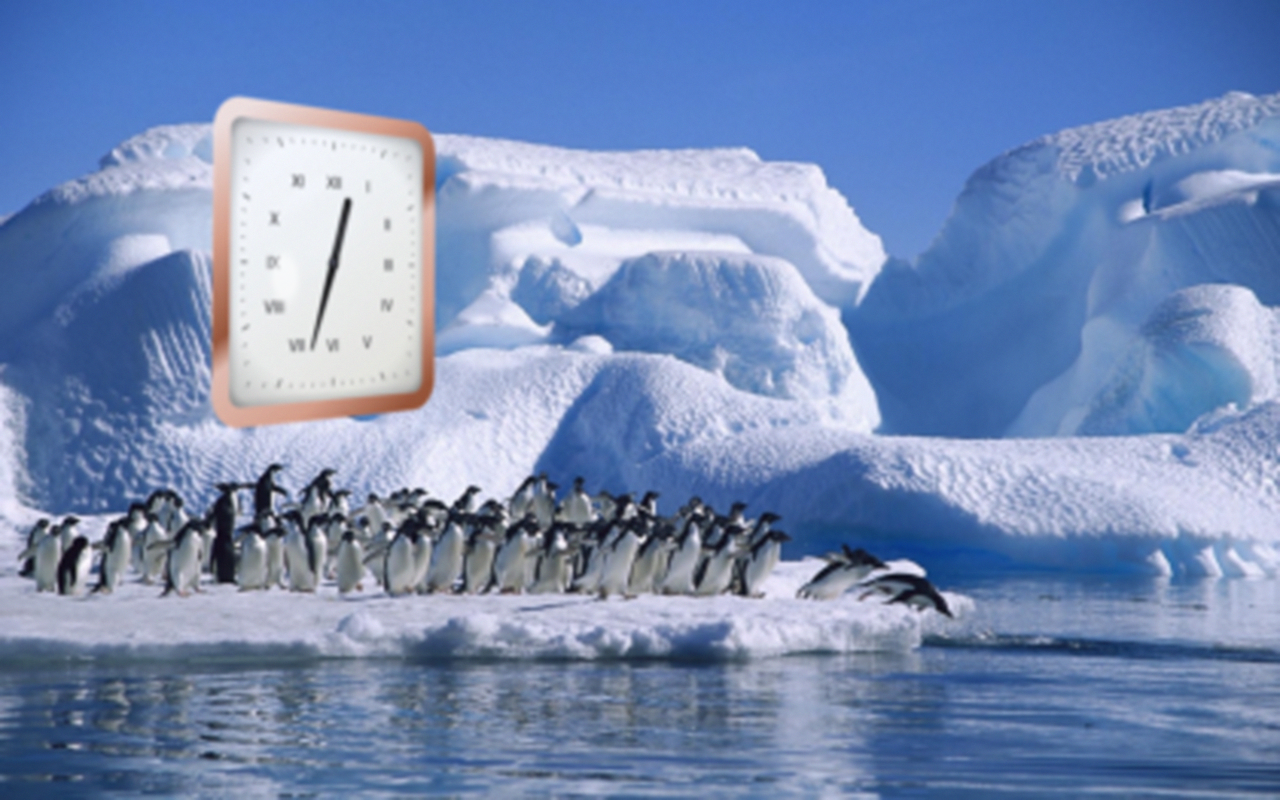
12.33
